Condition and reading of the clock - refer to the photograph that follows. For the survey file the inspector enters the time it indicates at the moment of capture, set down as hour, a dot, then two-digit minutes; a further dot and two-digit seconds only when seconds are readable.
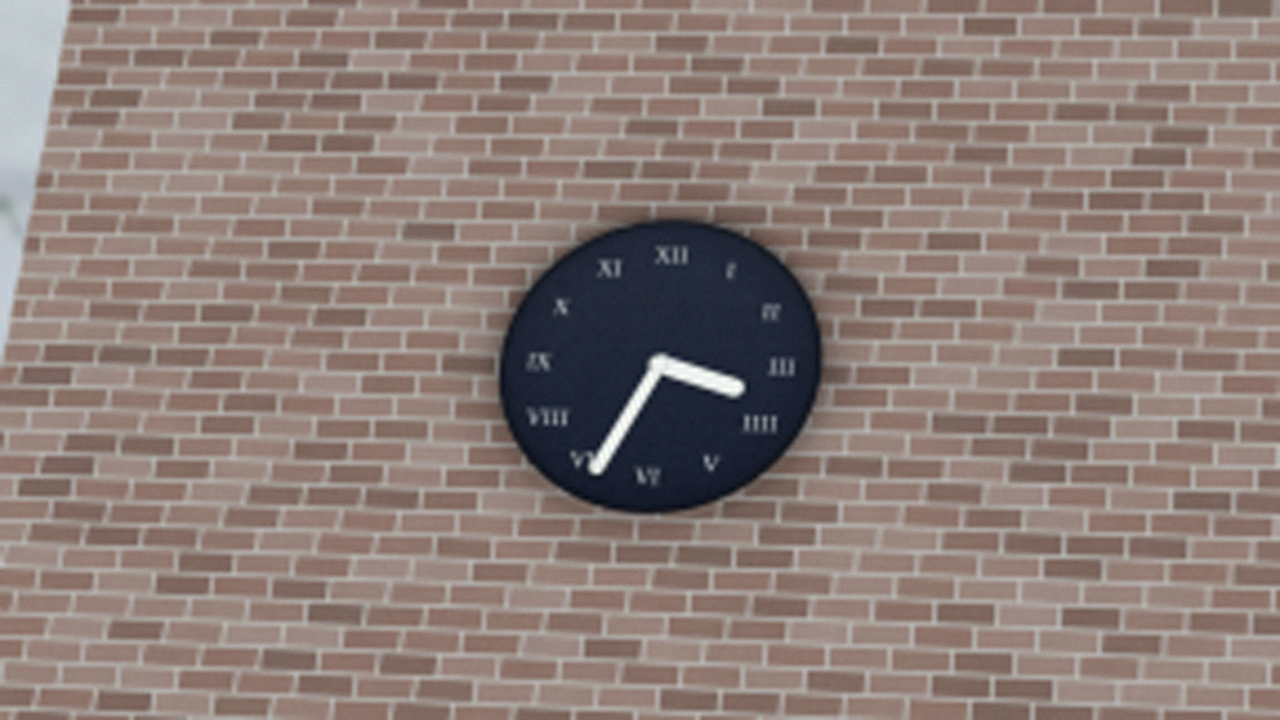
3.34
